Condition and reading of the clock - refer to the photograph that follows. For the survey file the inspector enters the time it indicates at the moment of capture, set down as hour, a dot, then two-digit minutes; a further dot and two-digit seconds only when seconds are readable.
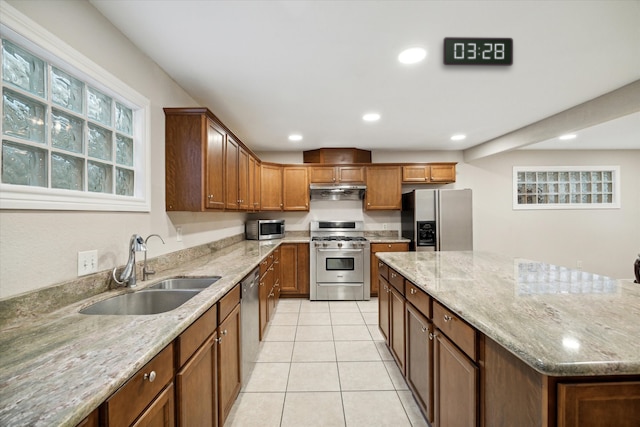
3.28
